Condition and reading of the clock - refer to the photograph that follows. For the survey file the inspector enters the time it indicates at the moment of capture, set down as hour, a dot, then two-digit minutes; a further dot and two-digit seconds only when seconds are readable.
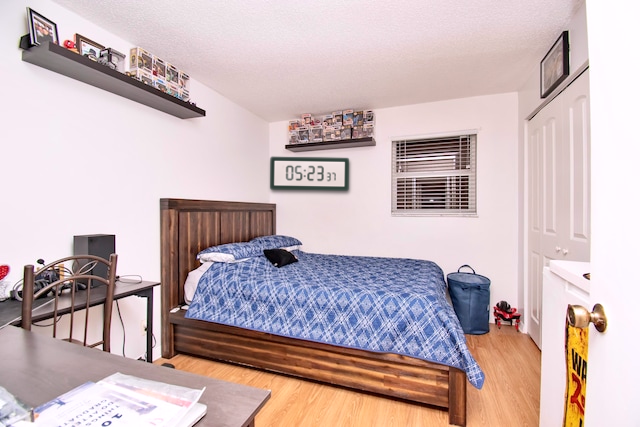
5.23
